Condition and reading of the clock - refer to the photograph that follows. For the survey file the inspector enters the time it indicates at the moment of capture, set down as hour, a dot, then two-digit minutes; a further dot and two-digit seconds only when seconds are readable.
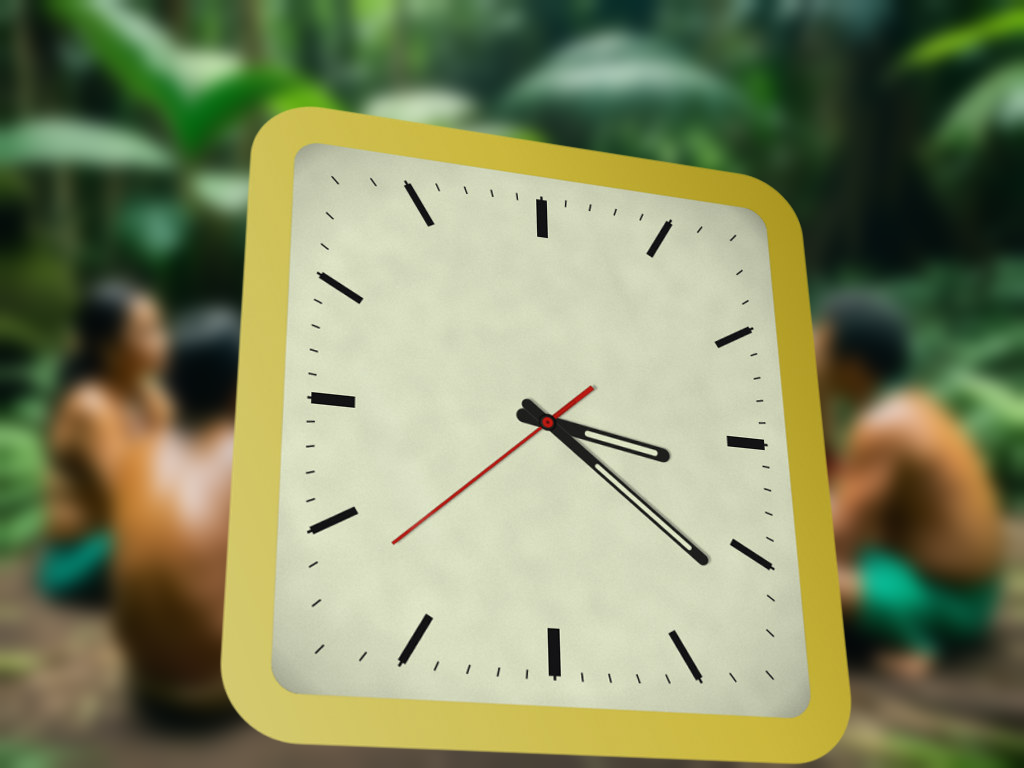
3.21.38
